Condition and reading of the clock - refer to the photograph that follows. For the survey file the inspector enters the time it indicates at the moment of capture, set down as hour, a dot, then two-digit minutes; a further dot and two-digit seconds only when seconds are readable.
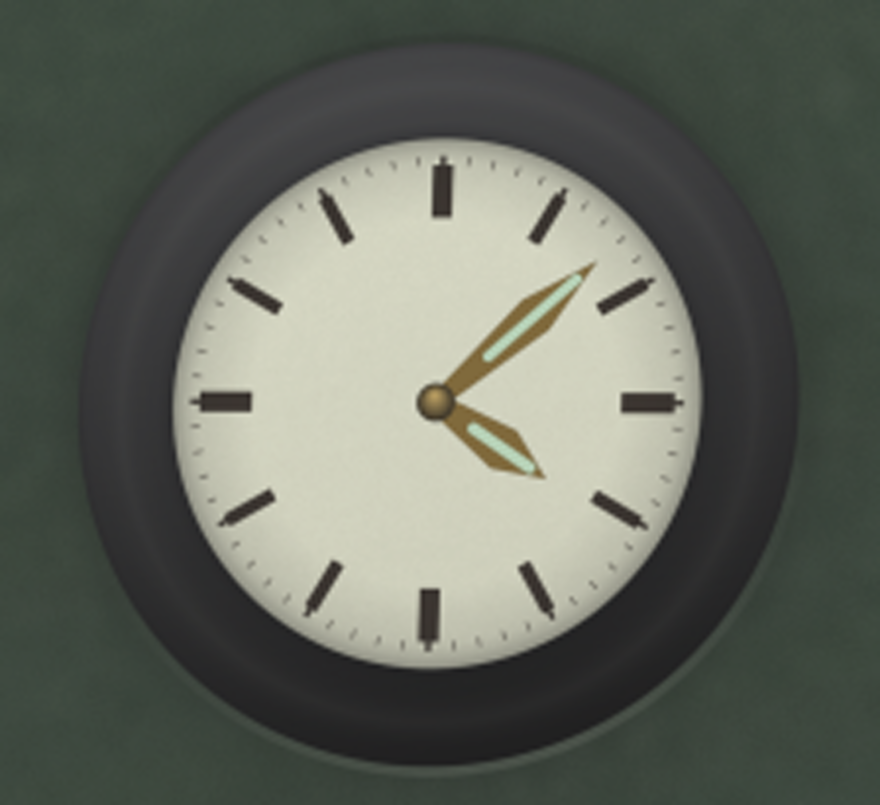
4.08
